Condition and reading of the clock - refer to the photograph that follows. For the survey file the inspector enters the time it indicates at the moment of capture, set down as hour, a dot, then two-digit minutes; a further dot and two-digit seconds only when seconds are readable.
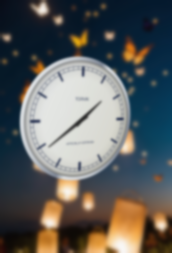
1.39
